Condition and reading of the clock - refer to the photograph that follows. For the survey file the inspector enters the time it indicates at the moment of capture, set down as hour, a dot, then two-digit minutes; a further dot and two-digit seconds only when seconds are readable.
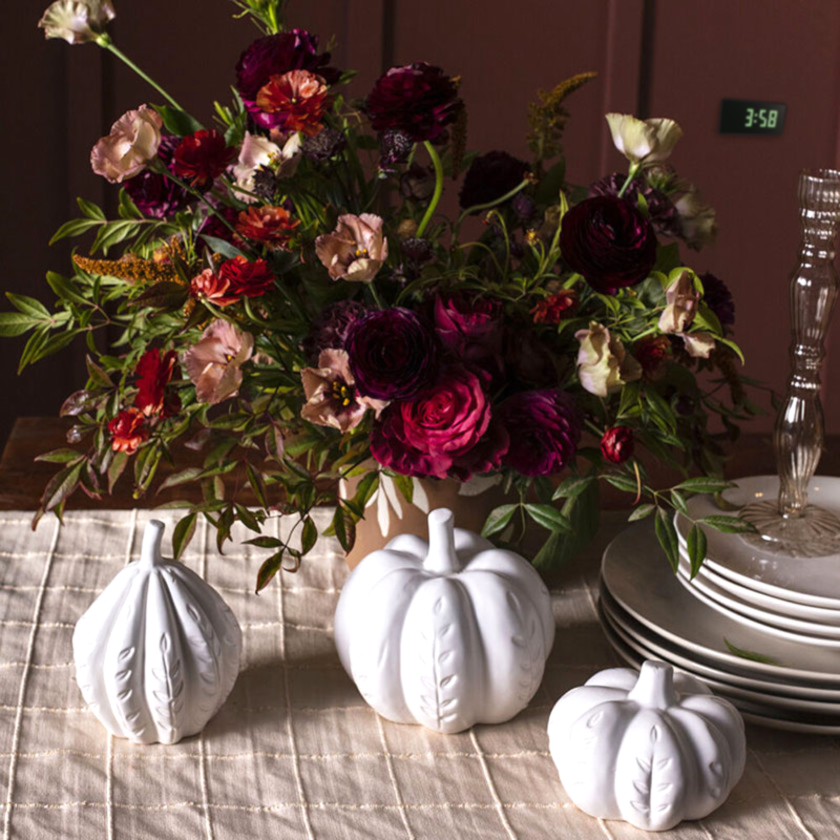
3.58
